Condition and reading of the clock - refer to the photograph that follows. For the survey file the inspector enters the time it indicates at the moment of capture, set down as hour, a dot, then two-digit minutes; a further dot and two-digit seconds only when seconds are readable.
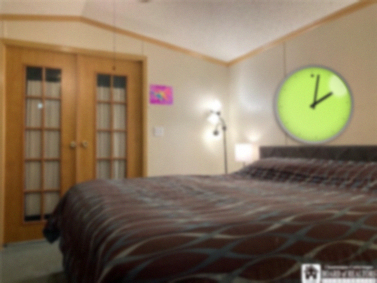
2.02
